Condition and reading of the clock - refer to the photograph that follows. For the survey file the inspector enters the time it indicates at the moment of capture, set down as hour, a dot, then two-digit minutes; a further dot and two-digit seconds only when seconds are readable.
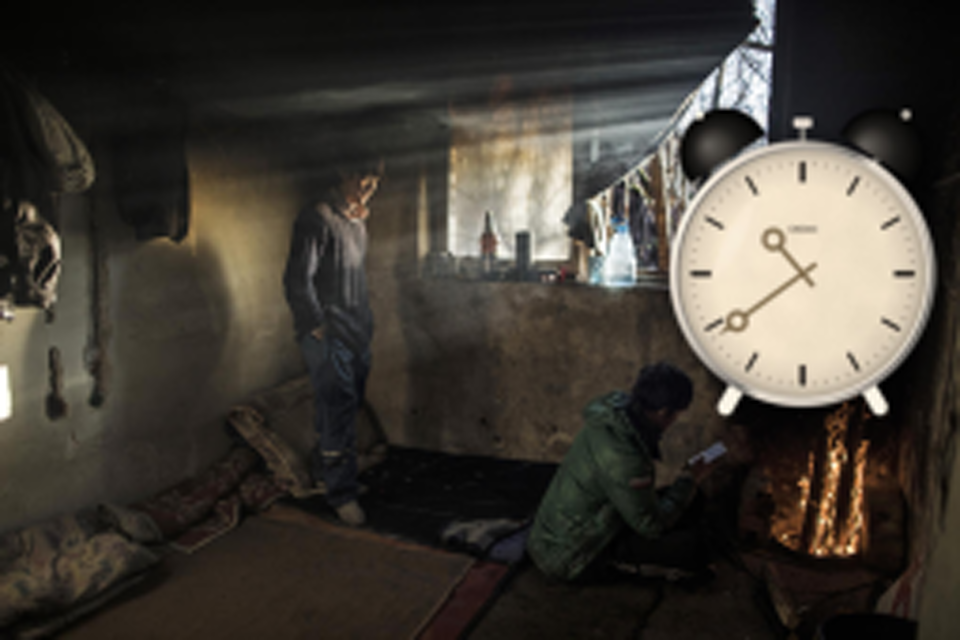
10.39
